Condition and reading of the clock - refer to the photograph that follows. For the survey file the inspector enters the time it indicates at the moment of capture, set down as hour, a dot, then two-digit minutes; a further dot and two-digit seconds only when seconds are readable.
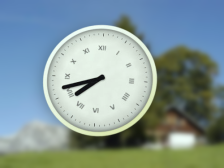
7.42
